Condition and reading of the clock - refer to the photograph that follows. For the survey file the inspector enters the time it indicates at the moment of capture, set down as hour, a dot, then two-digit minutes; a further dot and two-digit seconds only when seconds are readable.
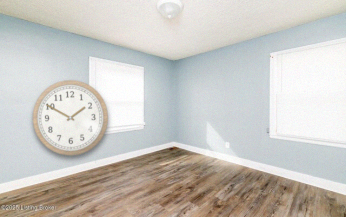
1.50
